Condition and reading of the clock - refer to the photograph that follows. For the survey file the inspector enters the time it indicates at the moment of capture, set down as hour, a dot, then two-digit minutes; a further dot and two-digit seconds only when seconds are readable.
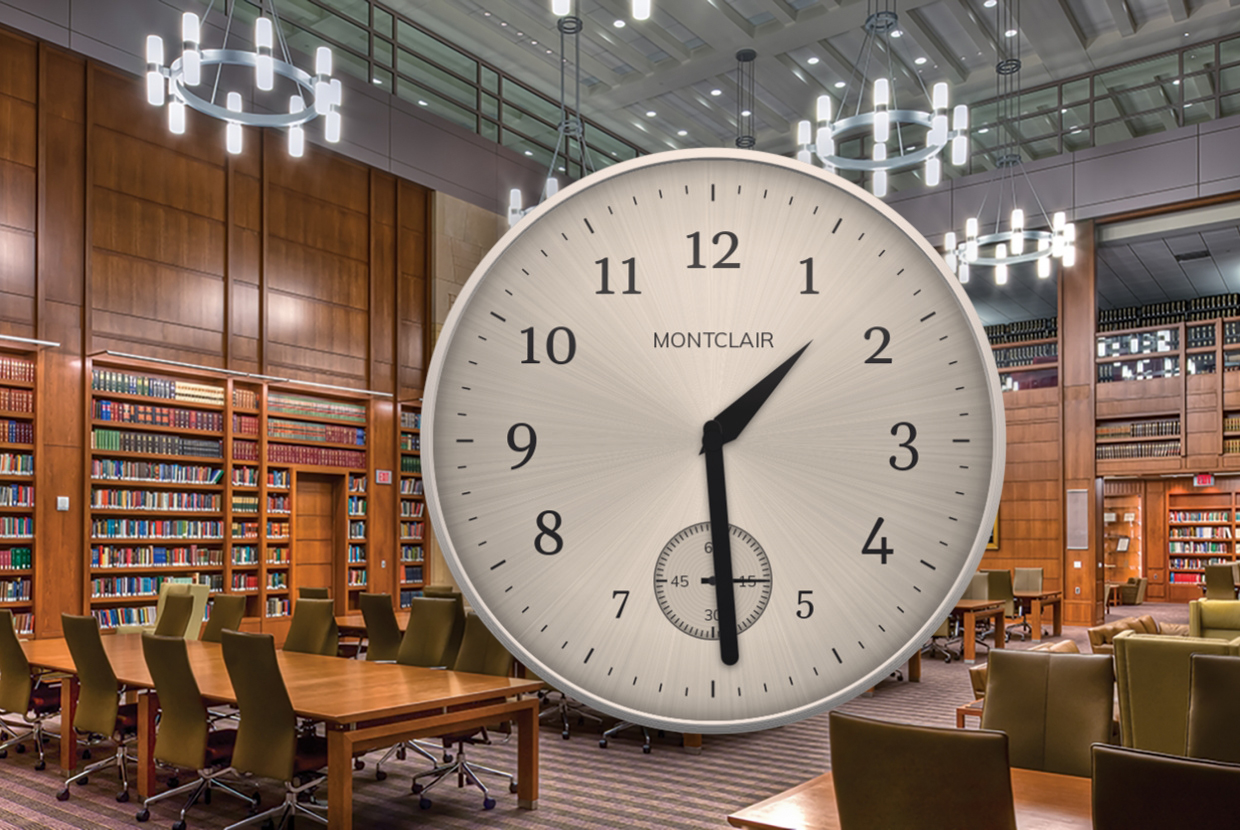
1.29.15
